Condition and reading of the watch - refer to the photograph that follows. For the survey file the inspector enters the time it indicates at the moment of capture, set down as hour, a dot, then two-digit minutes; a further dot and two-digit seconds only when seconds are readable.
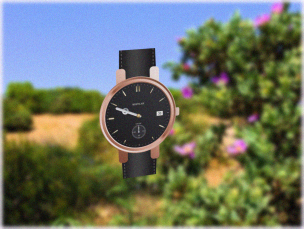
9.49
